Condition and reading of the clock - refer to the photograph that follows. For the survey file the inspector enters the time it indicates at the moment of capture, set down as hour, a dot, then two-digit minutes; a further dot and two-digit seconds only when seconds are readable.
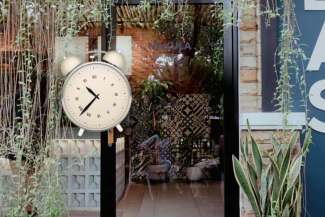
10.38
